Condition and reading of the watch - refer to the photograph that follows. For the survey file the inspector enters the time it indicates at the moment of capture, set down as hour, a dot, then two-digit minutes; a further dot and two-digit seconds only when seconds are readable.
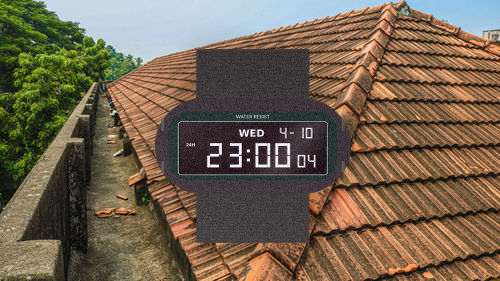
23.00.04
